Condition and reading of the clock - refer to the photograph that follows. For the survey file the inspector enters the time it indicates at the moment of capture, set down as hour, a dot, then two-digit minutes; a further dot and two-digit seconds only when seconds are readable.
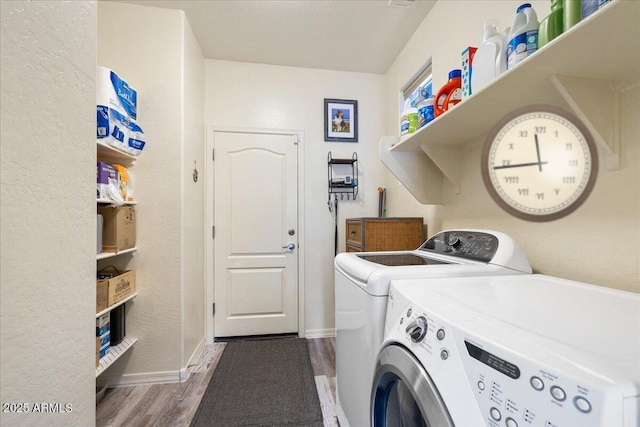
11.44
